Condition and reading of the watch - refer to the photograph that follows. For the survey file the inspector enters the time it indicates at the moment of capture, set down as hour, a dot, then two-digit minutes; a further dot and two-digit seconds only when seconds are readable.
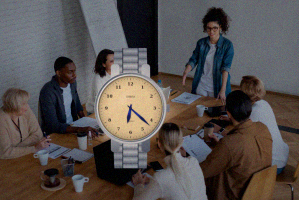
6.22
